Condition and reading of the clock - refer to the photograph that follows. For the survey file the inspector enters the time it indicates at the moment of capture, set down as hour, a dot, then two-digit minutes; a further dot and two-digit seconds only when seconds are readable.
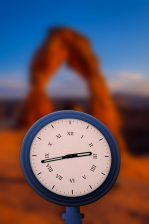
2.43
